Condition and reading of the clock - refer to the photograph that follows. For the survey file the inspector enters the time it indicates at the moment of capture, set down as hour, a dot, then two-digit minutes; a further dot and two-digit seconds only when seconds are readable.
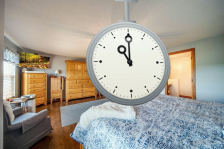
11.00
